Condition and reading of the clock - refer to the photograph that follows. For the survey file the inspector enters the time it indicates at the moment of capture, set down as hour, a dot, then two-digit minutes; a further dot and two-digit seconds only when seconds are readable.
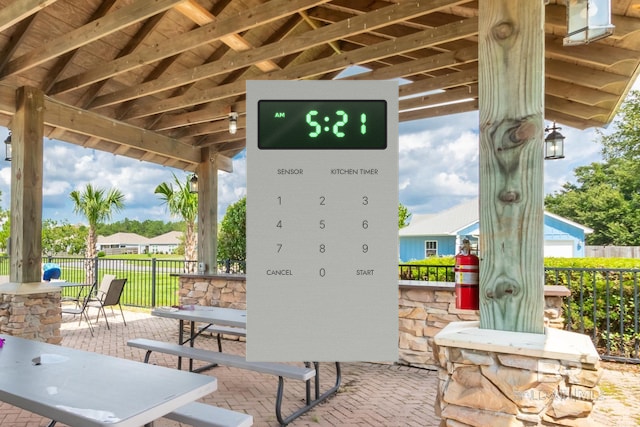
5.21
